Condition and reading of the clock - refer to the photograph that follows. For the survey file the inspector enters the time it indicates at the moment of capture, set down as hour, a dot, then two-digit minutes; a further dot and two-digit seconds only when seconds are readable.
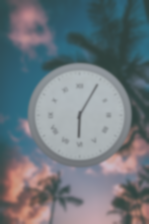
6.05
